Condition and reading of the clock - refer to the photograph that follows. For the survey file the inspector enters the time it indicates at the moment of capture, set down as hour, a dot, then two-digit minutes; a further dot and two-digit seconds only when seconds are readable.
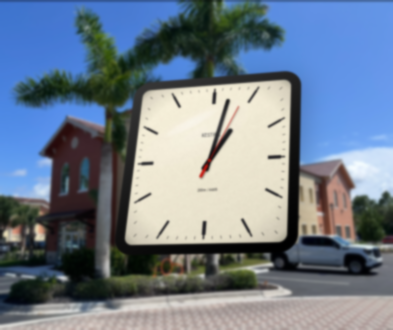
1.02.04
